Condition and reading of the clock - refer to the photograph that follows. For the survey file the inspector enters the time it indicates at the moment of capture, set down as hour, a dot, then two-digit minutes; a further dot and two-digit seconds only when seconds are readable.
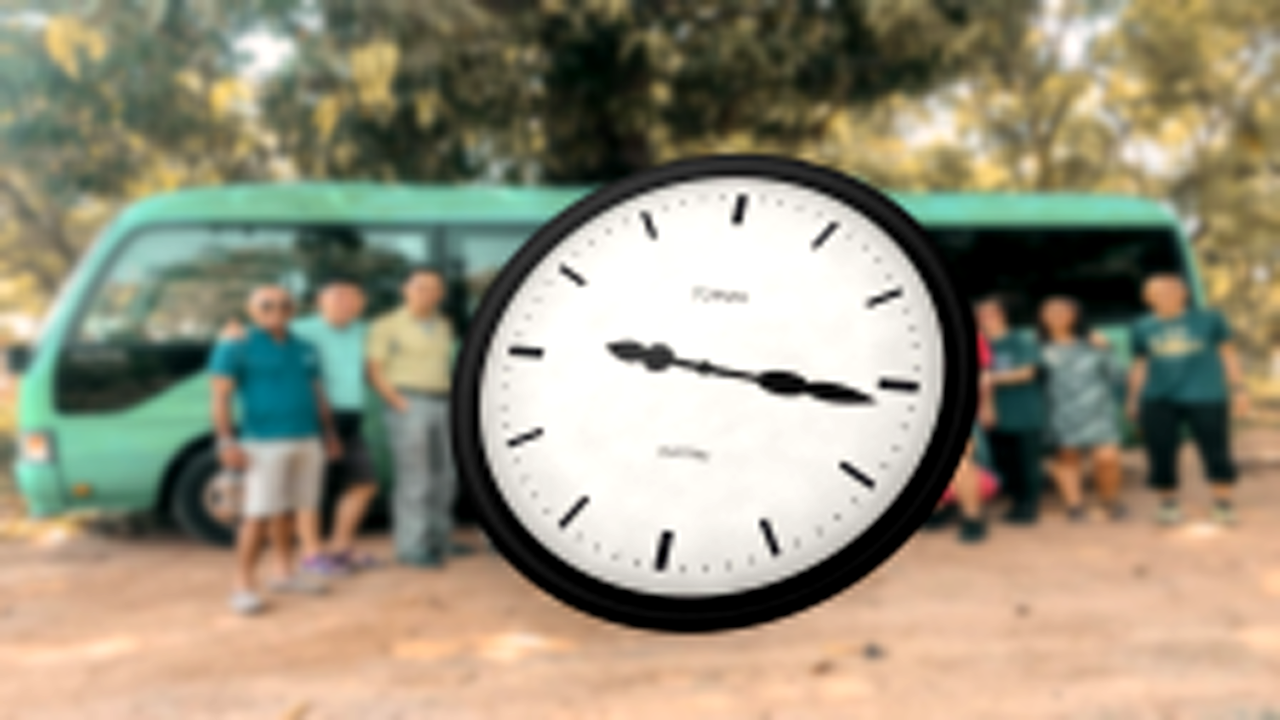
9.16
